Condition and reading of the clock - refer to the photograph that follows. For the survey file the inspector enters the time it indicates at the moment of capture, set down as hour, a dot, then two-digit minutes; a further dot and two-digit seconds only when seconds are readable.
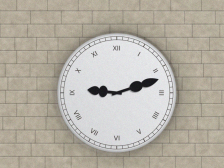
9.12
